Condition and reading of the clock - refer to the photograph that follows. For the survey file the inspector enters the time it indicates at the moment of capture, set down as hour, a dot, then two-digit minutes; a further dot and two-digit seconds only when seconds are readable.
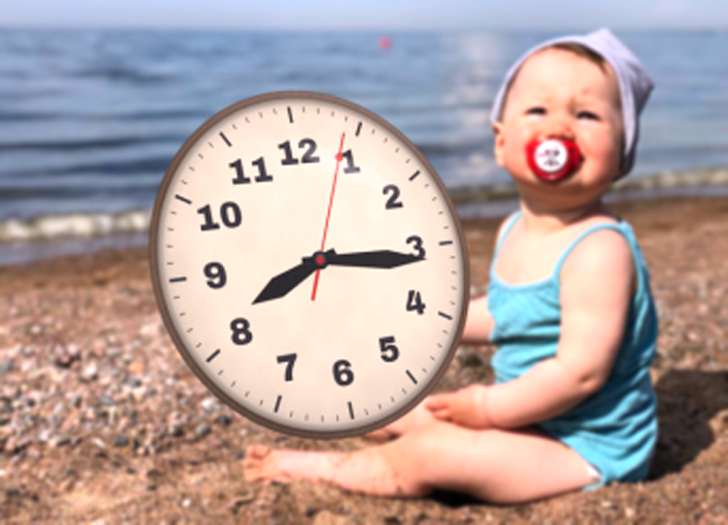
8.16.04
